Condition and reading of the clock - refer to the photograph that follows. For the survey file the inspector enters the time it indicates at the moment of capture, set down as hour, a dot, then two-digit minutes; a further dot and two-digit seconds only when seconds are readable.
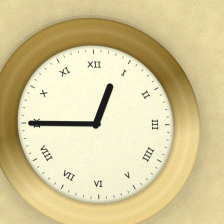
12.45
